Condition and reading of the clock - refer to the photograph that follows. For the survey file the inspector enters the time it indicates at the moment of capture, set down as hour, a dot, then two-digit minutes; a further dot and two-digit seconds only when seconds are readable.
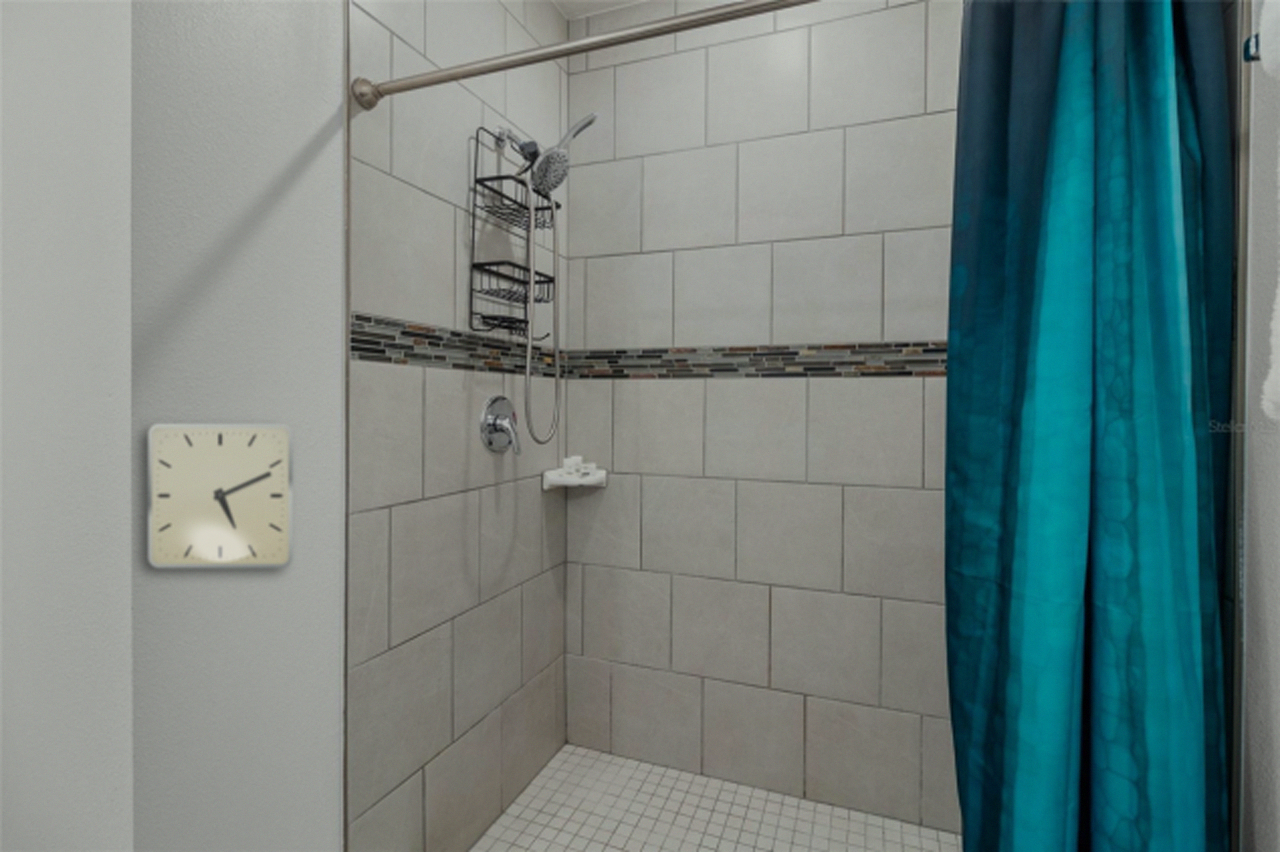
5.11
